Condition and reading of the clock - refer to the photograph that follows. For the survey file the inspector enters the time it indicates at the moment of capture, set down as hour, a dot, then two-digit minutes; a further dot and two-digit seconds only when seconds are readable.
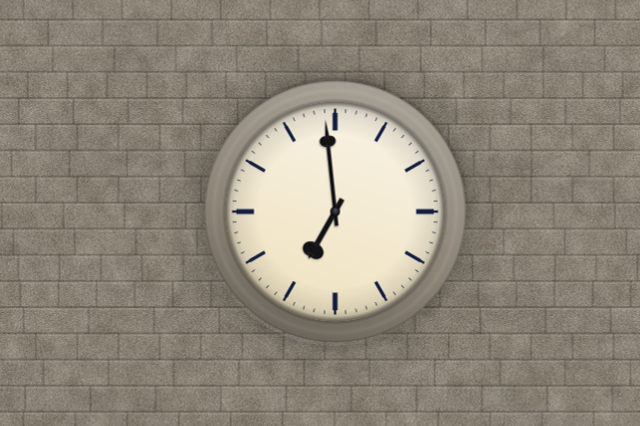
6.59
